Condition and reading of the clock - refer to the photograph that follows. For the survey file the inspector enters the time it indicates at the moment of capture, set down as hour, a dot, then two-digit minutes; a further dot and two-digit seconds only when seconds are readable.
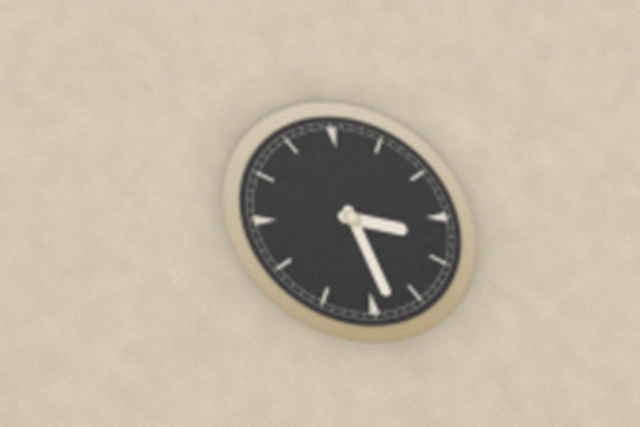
3.28
